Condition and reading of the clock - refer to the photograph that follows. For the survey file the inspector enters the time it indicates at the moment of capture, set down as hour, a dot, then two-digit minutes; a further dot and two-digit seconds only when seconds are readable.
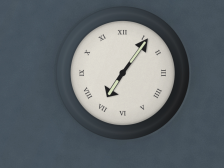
7.06
